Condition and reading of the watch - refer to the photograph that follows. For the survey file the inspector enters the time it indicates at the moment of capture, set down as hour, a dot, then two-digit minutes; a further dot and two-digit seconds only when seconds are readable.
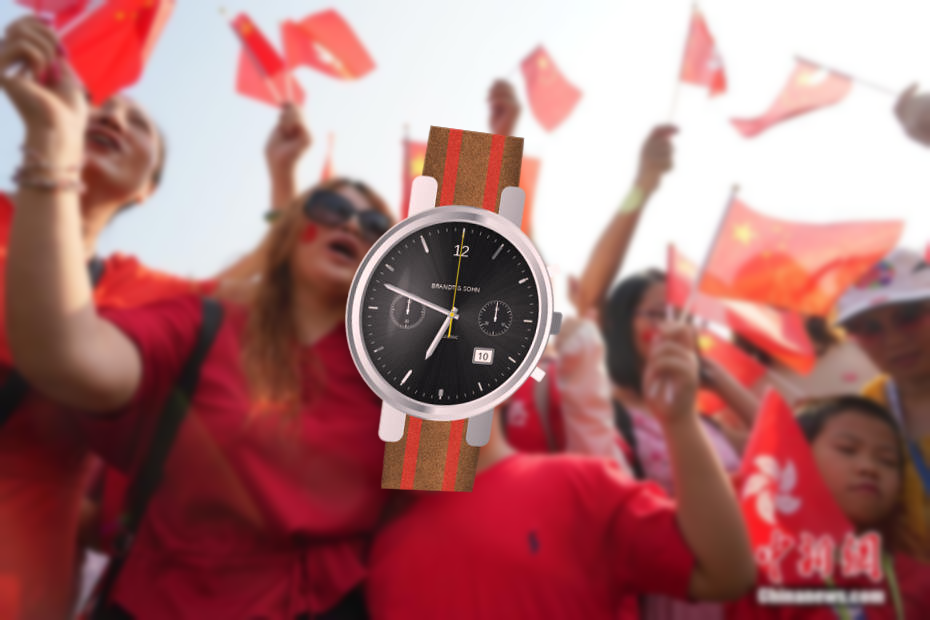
6.48
